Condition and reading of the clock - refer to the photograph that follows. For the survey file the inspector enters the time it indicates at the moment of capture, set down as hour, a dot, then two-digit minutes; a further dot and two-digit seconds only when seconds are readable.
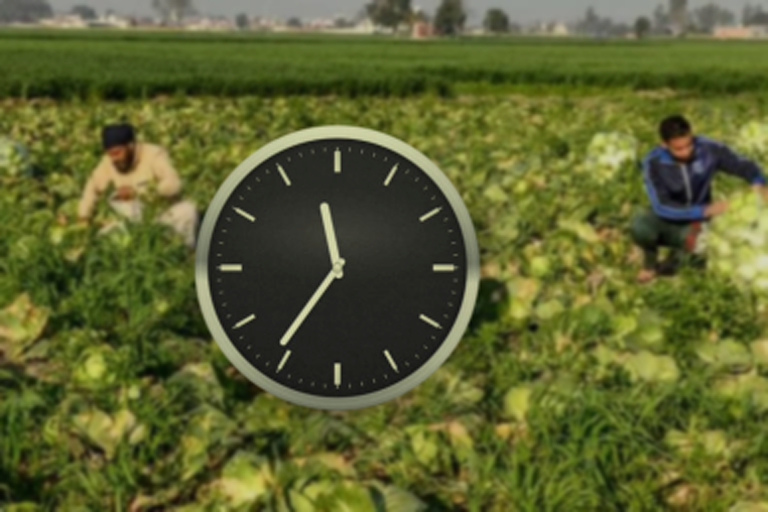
11.36
